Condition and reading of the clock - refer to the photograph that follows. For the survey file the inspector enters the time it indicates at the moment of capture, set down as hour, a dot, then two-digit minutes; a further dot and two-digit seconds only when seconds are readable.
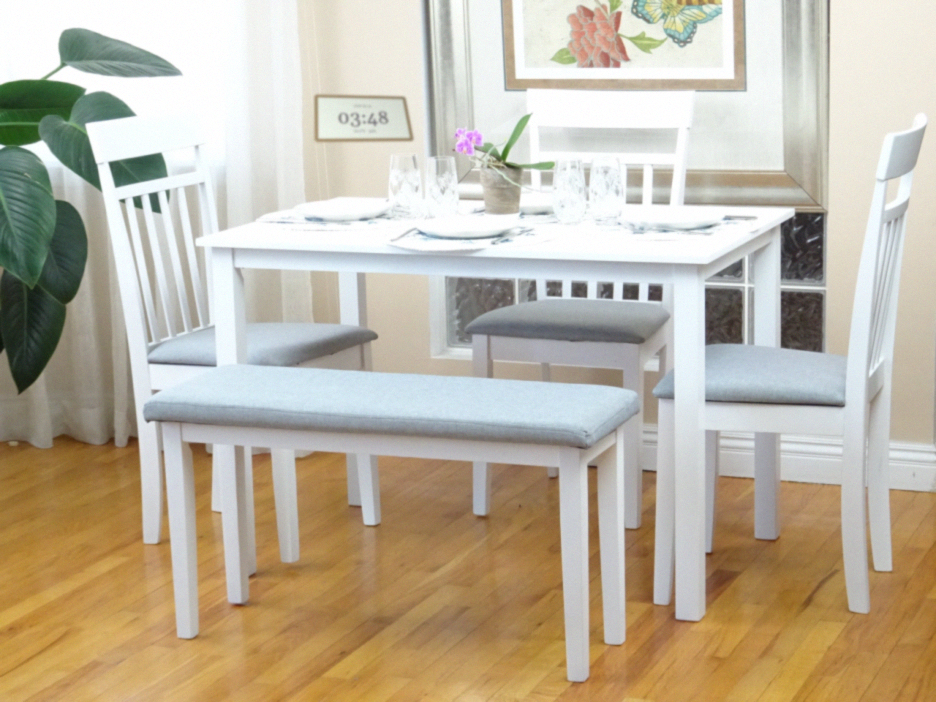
3.48
